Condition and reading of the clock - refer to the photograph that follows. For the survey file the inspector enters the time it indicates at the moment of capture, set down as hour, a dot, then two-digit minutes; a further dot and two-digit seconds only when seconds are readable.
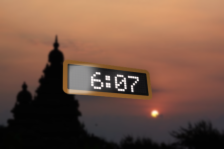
6.07
